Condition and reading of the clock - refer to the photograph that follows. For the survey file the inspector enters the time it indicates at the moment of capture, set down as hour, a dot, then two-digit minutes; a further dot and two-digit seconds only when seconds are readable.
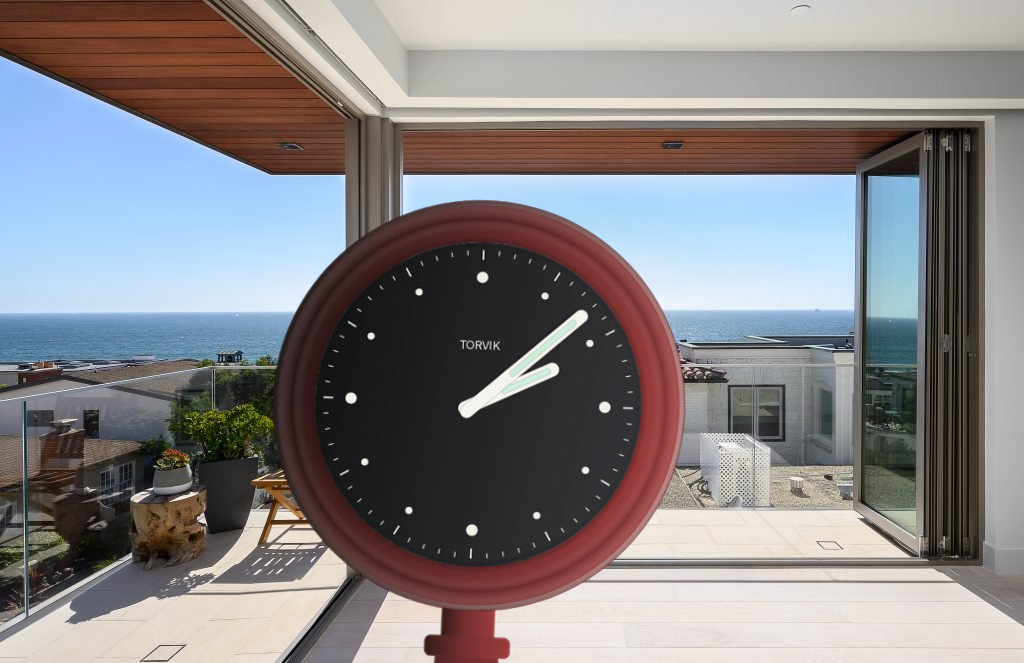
2.08
